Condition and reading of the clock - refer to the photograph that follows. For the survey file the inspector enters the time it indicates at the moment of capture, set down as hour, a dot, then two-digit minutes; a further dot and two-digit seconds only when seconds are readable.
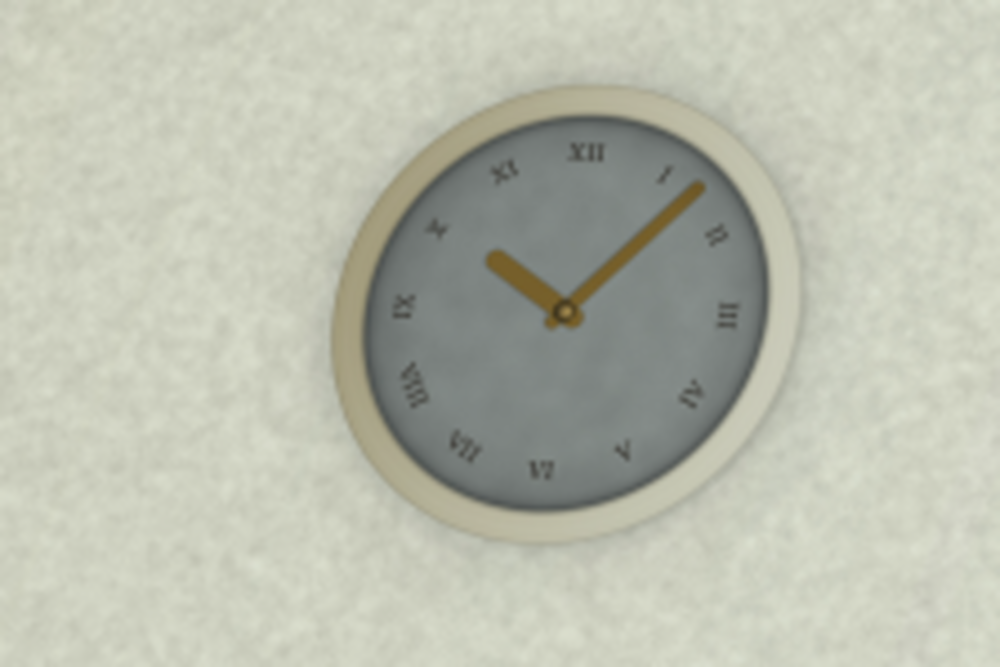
10.07
